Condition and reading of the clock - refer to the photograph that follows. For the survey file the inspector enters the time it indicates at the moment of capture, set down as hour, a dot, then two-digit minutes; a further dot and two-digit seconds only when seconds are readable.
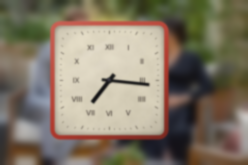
7.16
